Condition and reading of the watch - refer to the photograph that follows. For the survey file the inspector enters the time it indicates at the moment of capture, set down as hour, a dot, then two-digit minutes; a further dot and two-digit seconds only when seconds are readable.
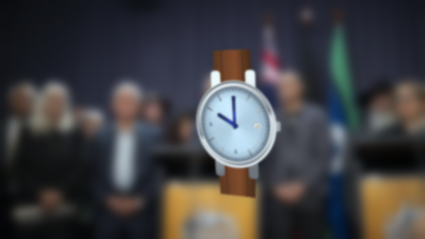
10.00
